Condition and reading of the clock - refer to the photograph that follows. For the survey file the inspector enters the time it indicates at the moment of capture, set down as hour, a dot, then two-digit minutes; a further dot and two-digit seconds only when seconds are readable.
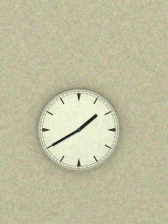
1.40
